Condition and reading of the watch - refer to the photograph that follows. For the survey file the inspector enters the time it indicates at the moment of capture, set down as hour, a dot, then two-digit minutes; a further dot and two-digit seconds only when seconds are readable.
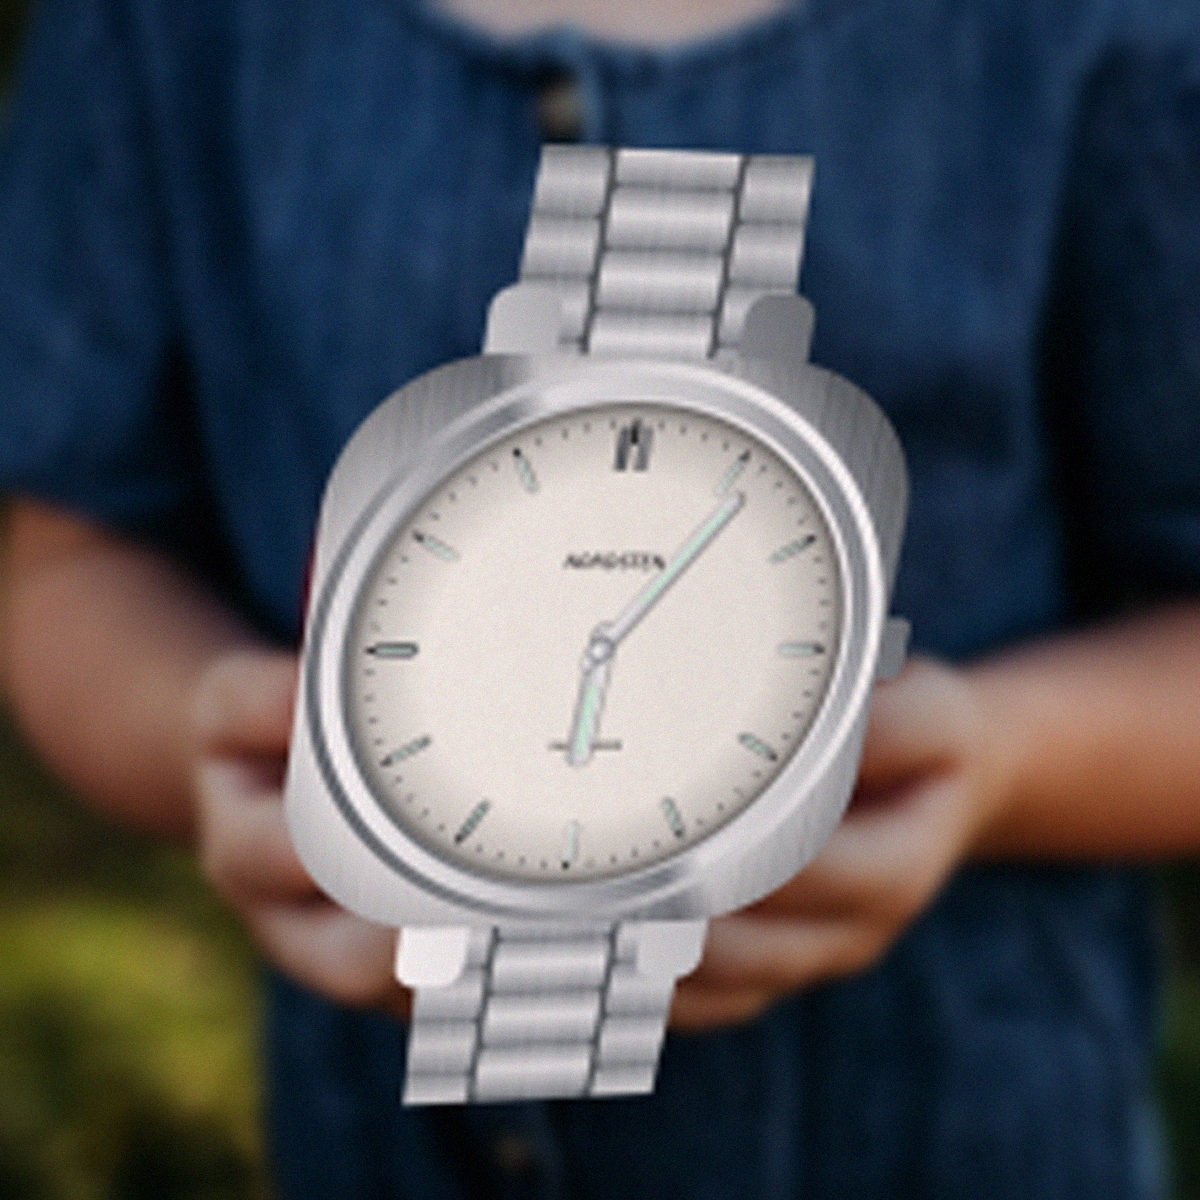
6.06
